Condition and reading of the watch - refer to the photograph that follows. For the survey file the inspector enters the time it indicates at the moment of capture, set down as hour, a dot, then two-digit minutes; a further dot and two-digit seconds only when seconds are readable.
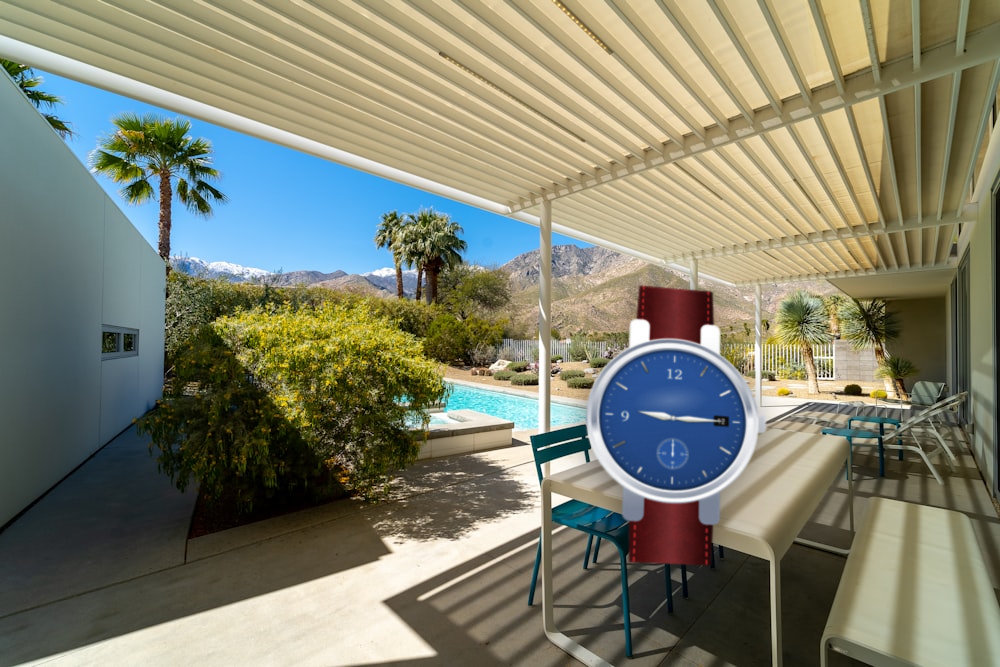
9.15
